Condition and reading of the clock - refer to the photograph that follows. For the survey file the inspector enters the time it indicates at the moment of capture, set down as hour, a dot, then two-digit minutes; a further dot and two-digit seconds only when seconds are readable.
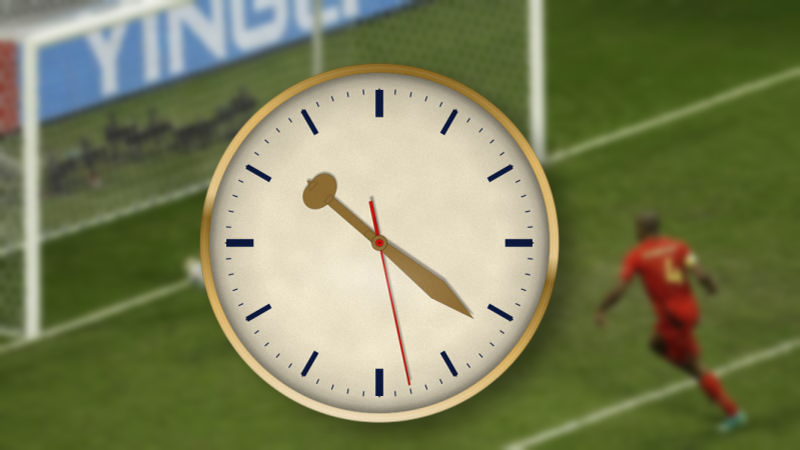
10.21.28
